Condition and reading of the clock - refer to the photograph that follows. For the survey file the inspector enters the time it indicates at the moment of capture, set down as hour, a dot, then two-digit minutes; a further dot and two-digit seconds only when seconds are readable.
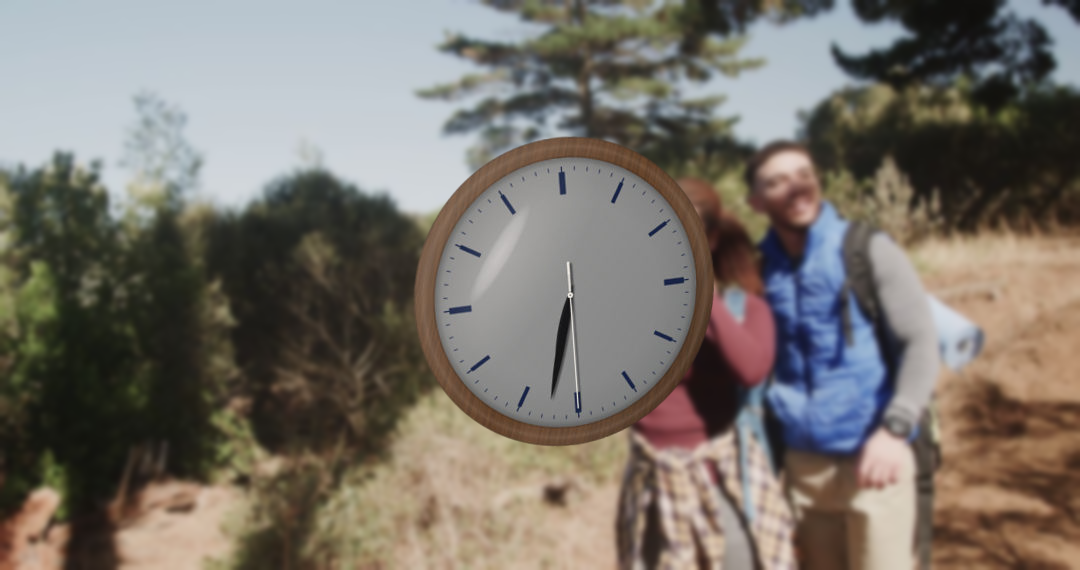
6.32.30
